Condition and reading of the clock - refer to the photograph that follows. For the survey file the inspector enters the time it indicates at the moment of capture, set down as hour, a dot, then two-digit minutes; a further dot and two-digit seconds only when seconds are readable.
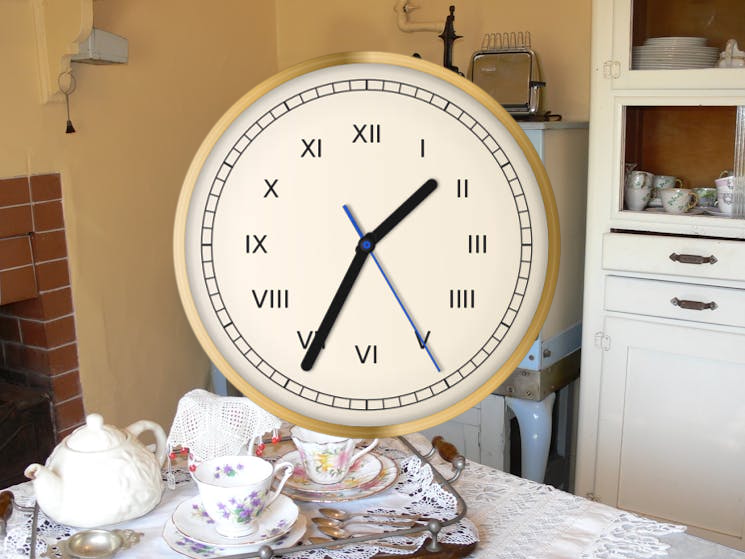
1.34.25
